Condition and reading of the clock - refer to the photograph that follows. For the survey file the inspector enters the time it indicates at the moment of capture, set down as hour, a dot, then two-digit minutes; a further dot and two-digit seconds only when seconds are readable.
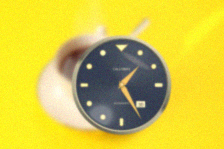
1.25
